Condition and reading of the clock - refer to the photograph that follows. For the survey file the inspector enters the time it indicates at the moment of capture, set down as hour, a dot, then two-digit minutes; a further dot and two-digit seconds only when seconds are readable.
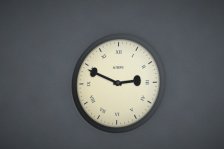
2.49
